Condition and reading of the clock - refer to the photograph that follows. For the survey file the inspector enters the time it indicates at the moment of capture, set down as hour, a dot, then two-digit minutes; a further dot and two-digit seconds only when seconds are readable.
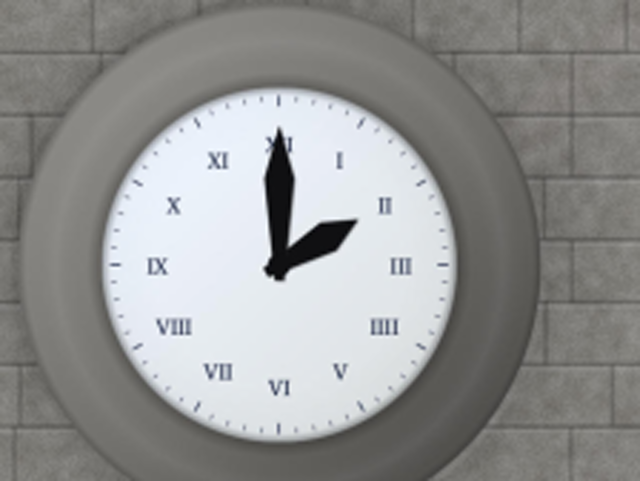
2.00
